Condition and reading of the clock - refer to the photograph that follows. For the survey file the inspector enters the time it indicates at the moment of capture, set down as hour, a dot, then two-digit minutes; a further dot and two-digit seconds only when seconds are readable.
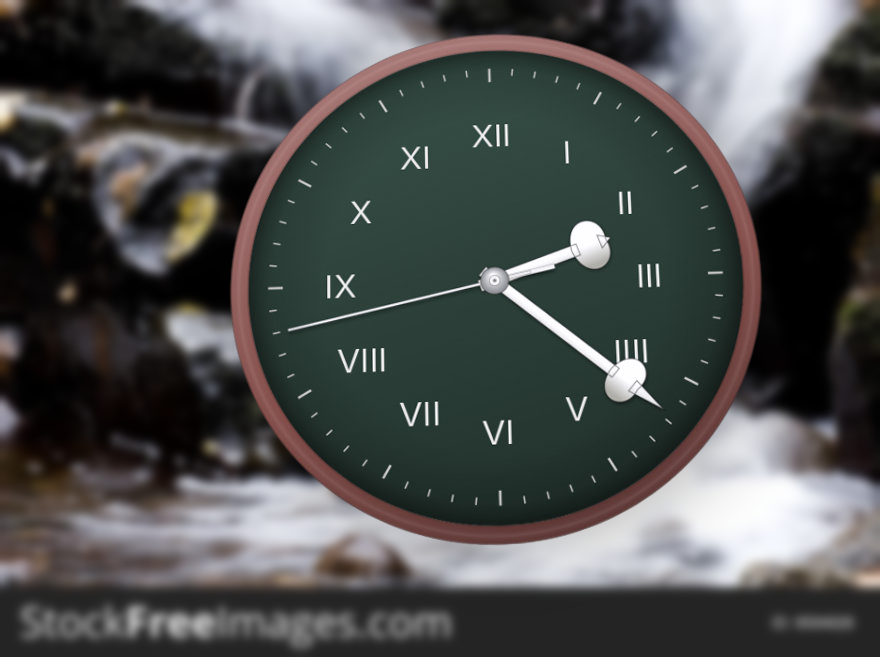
2.21.43
